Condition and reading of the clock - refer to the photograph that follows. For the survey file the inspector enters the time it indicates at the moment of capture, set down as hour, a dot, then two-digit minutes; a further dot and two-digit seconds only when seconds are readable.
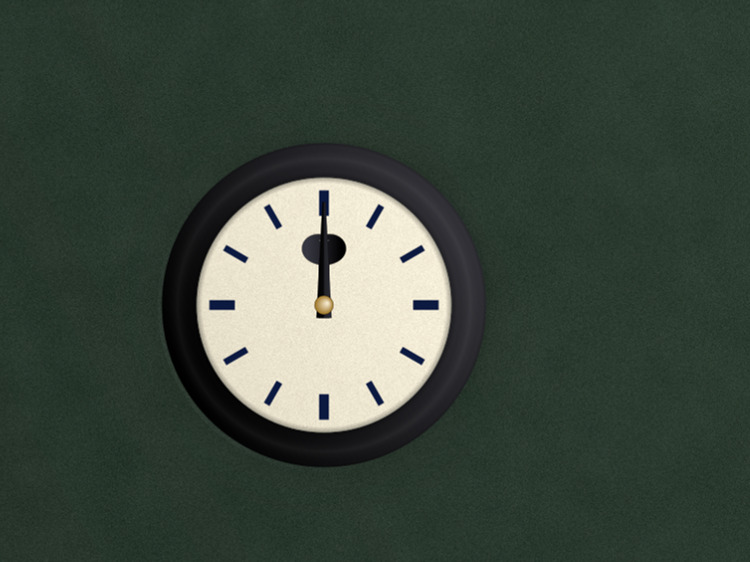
12.00
